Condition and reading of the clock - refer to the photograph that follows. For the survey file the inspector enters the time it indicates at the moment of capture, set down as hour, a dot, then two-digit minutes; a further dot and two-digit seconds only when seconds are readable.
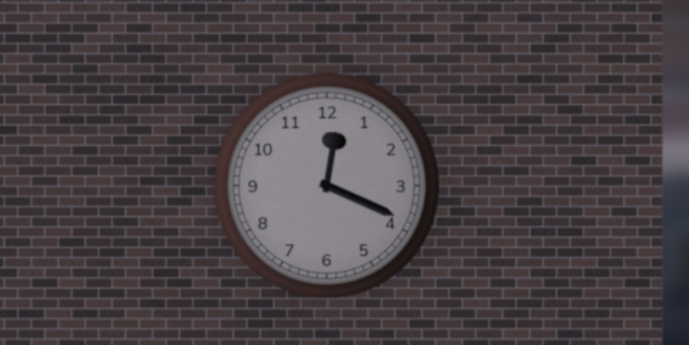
12.19
